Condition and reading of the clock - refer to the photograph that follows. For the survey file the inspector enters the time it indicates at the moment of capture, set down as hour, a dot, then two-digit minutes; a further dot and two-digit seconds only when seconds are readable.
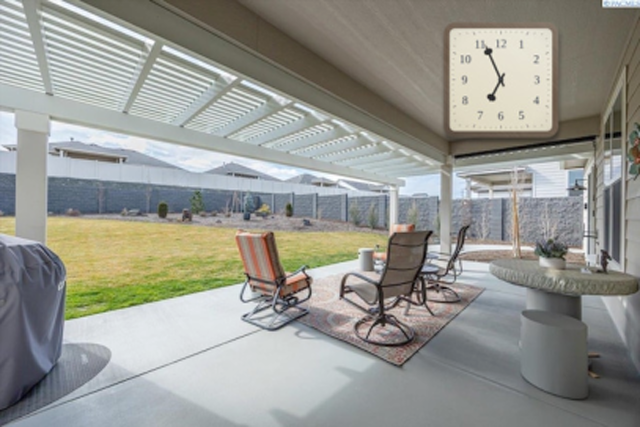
6.56
